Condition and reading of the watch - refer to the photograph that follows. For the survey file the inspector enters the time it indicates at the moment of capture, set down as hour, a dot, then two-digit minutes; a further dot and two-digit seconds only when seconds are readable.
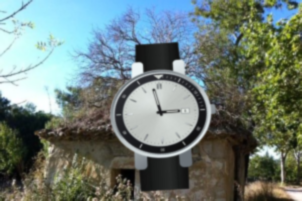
2.58
